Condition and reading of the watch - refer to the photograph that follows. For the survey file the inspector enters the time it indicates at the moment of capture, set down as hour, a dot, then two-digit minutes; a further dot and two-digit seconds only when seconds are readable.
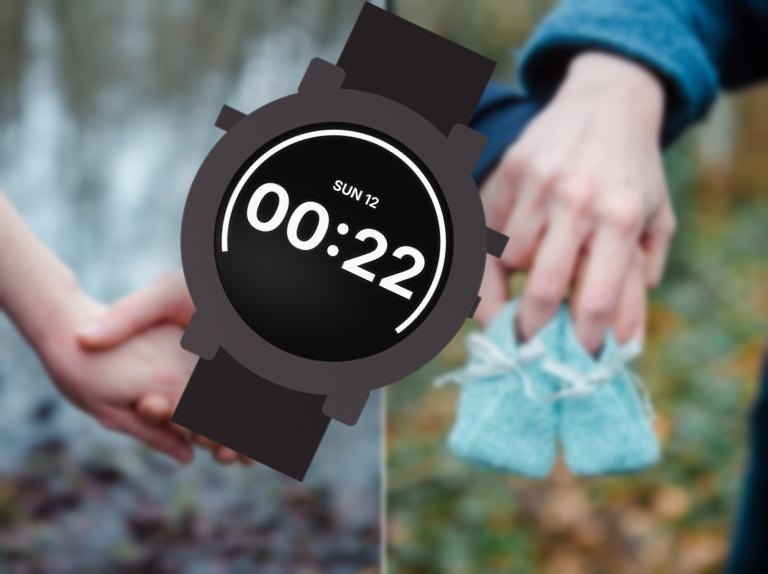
0.22
